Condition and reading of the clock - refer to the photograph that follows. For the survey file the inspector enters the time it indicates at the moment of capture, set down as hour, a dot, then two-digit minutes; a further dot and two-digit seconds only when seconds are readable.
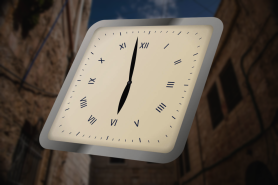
5.58
